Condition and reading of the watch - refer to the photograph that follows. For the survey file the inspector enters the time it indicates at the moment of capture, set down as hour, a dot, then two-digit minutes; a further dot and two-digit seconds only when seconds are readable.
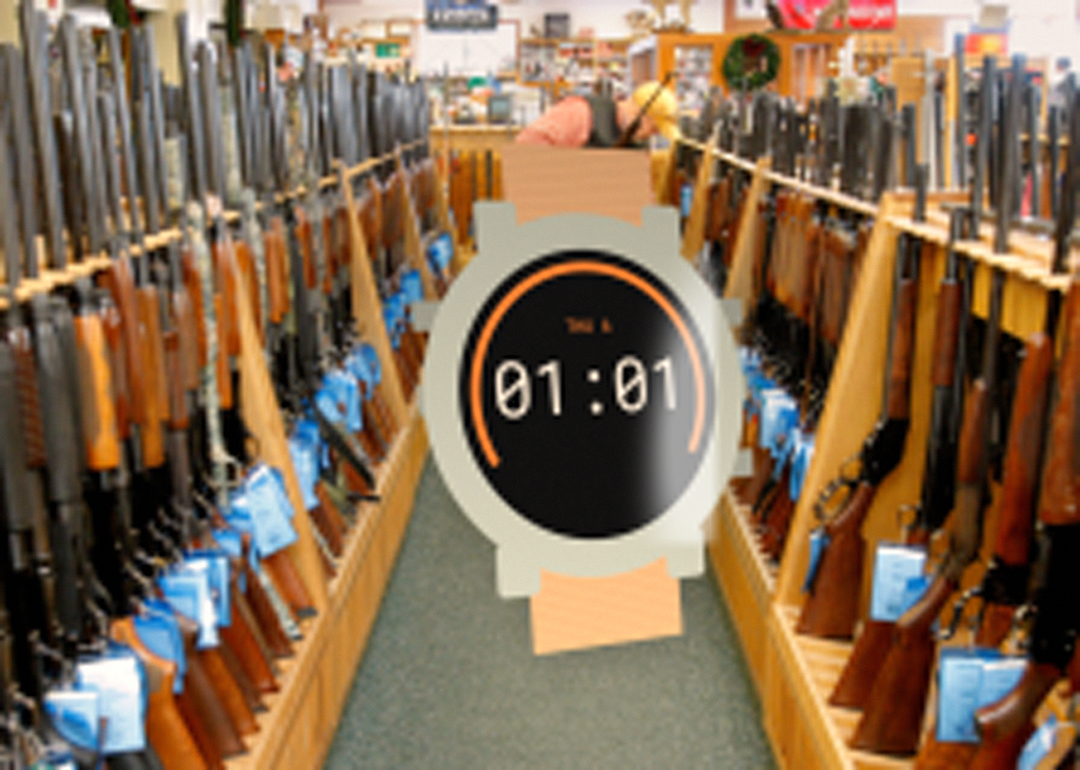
1.01
